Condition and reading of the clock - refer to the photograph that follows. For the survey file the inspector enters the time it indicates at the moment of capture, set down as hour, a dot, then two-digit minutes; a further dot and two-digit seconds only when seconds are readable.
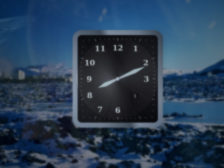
8.11
